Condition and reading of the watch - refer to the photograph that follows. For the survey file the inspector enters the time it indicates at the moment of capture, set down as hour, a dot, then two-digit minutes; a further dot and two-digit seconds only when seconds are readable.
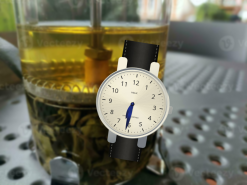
6.31
